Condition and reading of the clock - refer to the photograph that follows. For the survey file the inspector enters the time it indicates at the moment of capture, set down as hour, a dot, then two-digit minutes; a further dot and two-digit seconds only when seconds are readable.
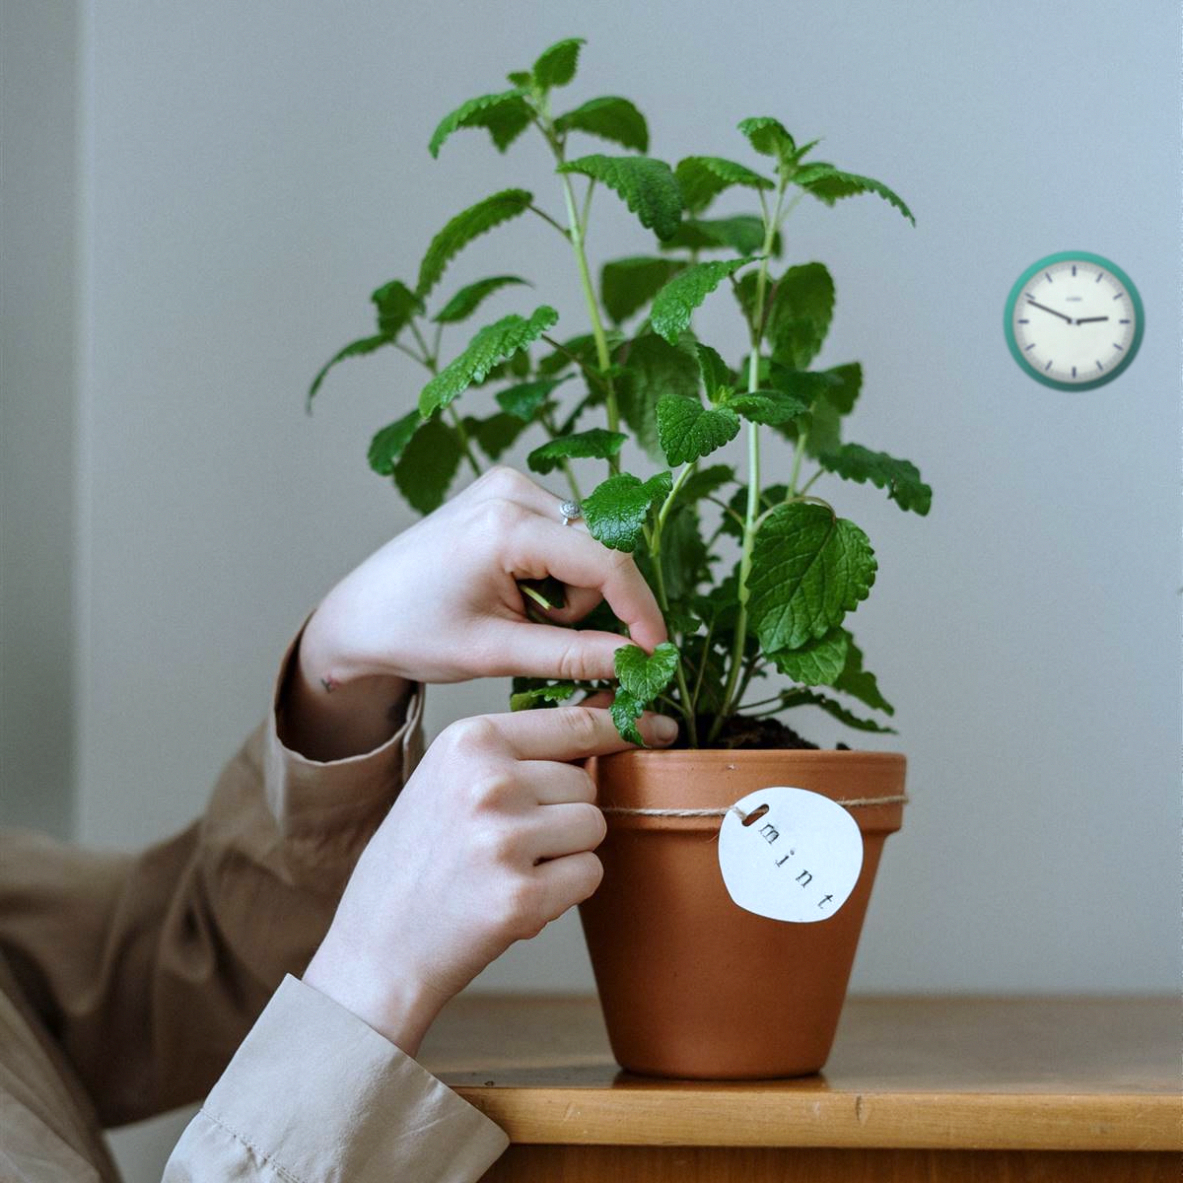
2.49
